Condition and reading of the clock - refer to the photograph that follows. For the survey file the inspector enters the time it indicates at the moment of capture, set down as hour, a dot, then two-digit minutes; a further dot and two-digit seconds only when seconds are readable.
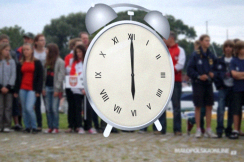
6.00
